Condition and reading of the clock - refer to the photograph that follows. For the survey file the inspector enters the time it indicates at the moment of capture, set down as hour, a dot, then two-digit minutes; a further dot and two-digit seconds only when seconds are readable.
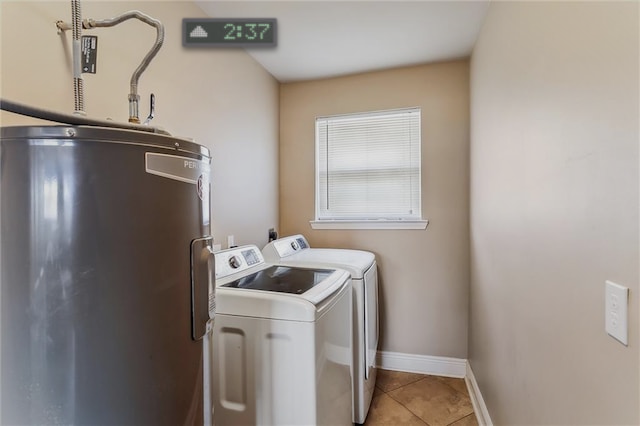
2.37
